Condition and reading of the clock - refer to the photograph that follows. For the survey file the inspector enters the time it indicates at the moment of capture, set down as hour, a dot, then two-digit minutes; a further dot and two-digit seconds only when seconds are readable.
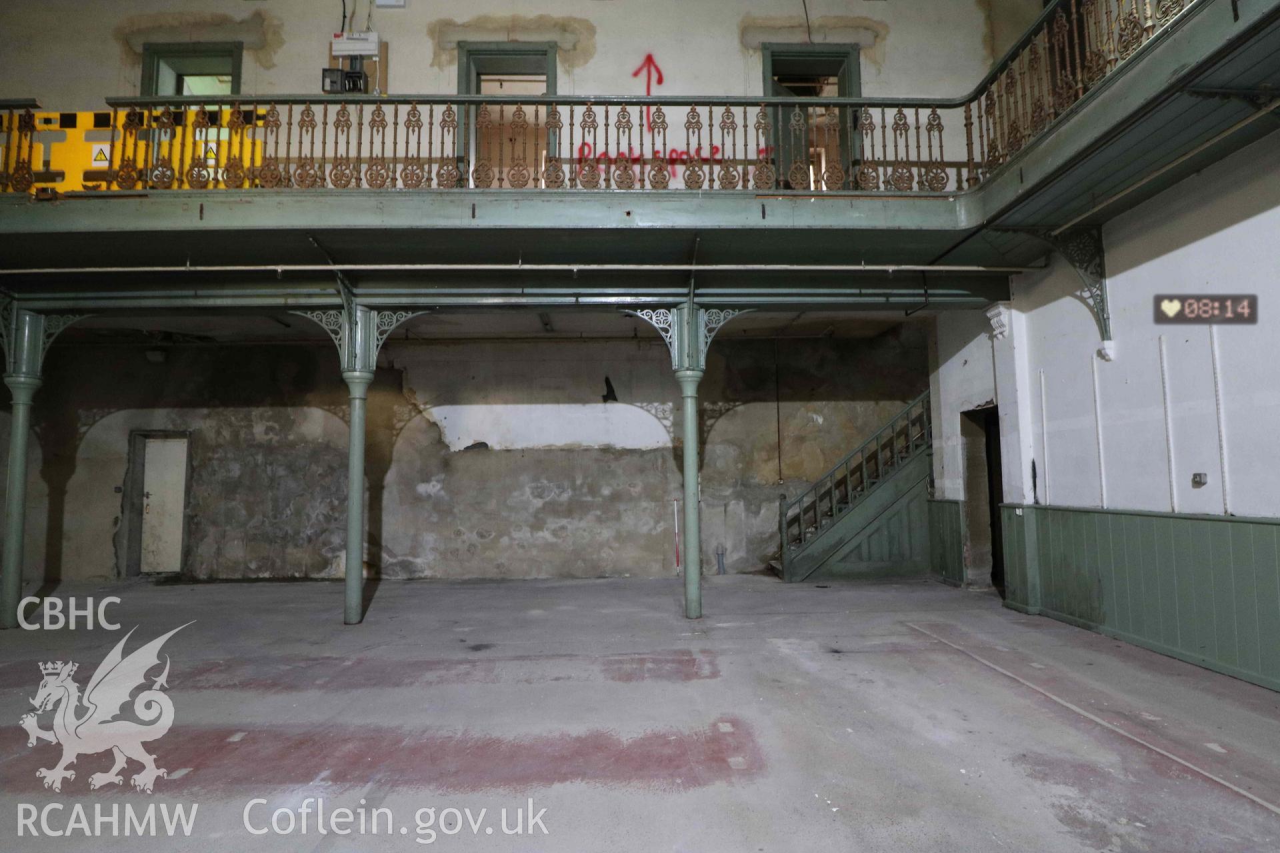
8.14
